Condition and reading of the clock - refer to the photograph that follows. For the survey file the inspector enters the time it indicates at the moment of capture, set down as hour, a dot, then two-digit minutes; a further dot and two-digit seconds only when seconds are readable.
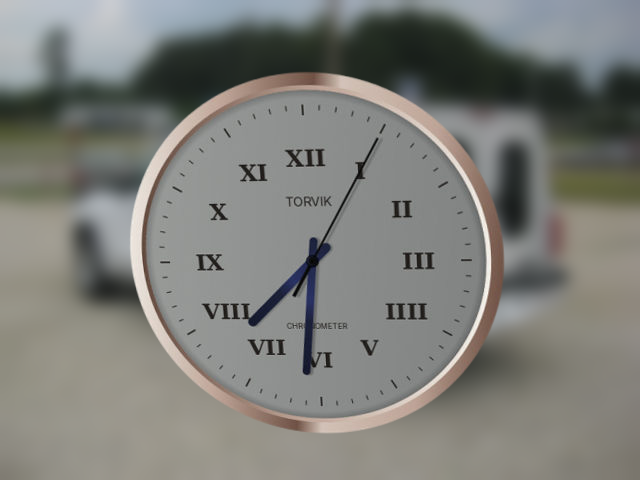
7.31.05
